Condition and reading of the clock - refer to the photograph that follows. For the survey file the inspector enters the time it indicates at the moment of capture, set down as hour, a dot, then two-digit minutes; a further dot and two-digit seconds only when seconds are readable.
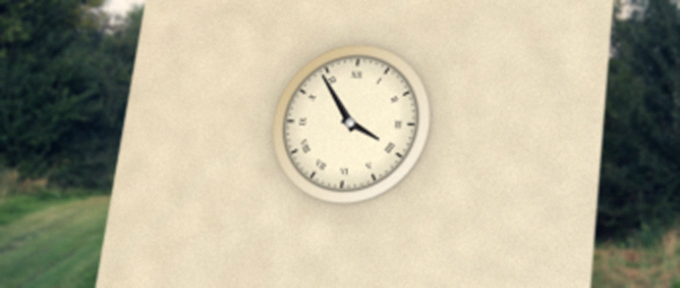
3.54
